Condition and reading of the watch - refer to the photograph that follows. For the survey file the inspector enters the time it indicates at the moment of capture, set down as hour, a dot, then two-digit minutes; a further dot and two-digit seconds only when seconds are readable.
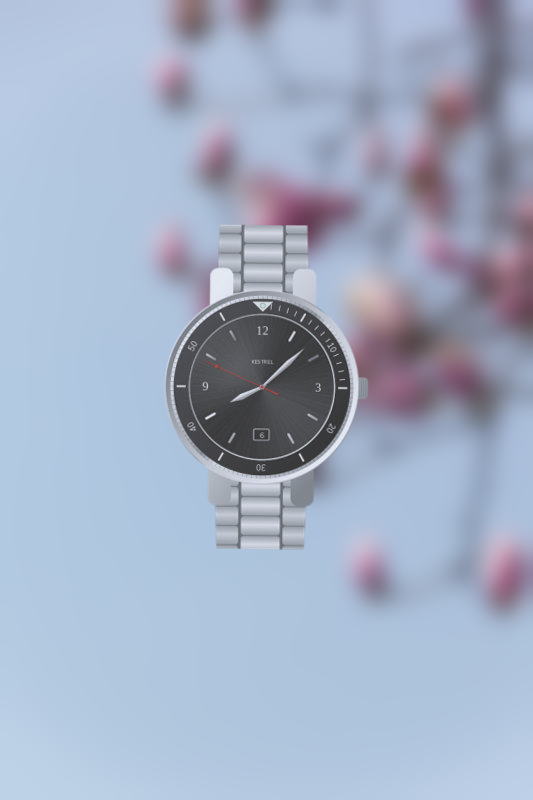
8.07.49
